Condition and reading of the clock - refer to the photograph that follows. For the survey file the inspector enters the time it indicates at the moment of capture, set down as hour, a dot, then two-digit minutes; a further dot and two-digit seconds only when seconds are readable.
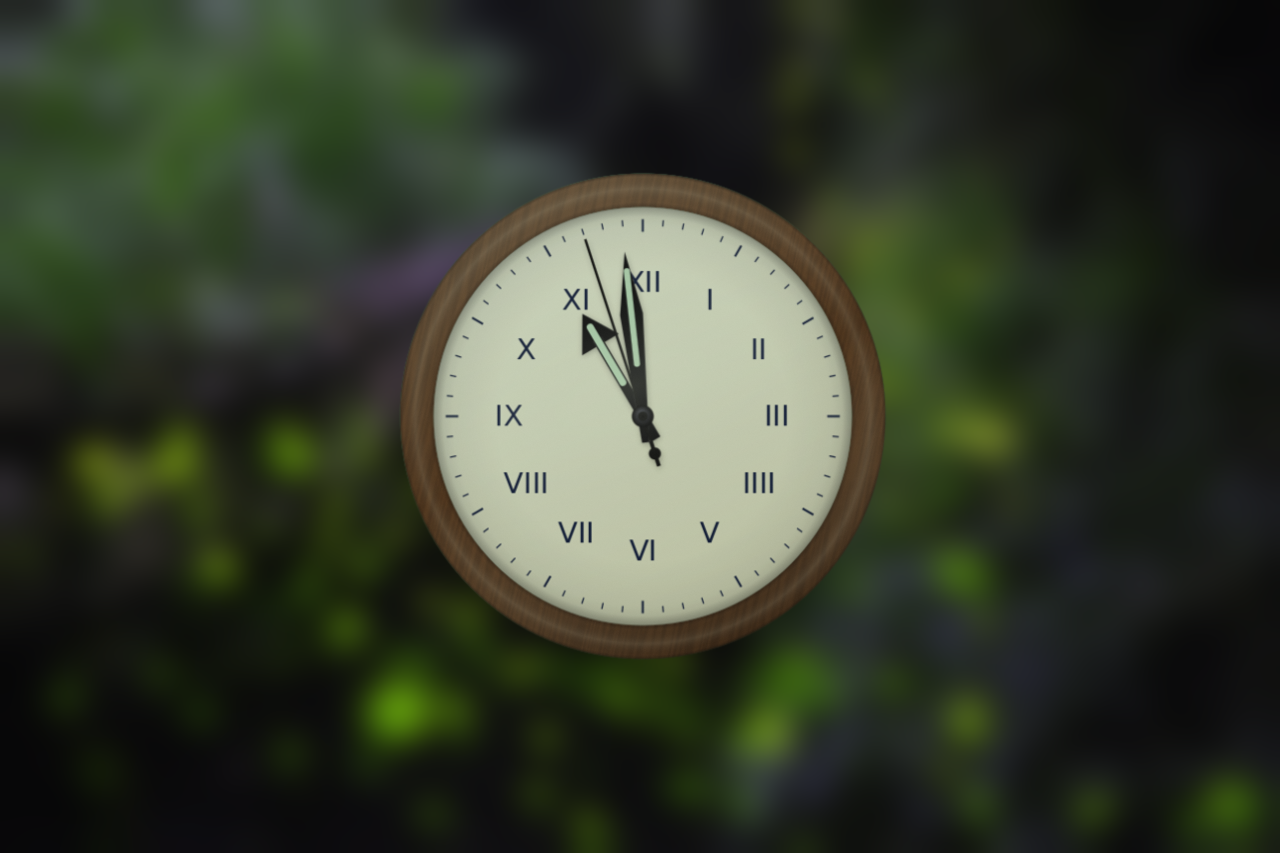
10.58.57
